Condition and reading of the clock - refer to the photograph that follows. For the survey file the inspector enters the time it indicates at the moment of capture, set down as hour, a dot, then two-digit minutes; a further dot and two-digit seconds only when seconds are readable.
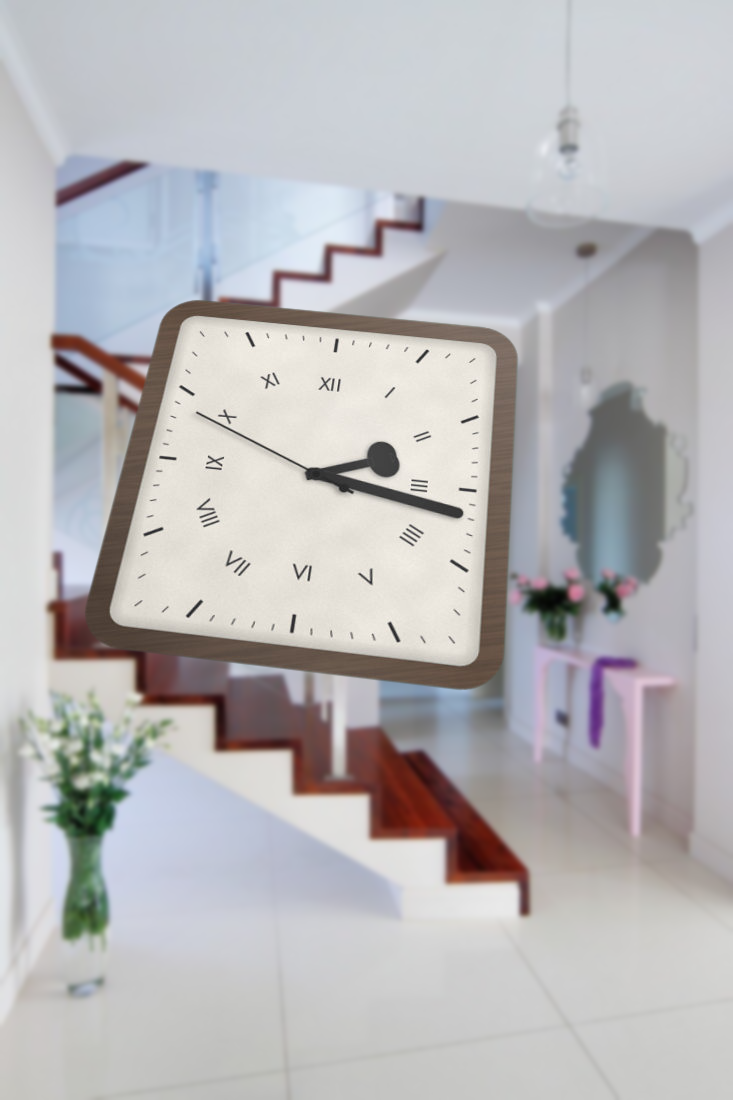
2.16.49
